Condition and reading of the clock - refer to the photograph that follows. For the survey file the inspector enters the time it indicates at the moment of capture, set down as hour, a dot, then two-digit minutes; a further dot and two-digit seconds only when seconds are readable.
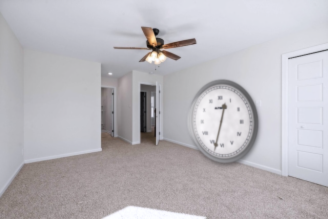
12.33
